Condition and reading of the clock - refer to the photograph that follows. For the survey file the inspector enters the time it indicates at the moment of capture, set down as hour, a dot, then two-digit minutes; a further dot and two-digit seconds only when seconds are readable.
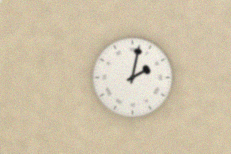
2.02
